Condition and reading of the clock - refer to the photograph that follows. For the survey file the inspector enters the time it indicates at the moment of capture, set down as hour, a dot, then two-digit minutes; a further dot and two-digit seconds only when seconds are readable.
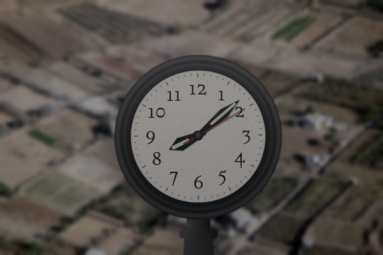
8.08.10
